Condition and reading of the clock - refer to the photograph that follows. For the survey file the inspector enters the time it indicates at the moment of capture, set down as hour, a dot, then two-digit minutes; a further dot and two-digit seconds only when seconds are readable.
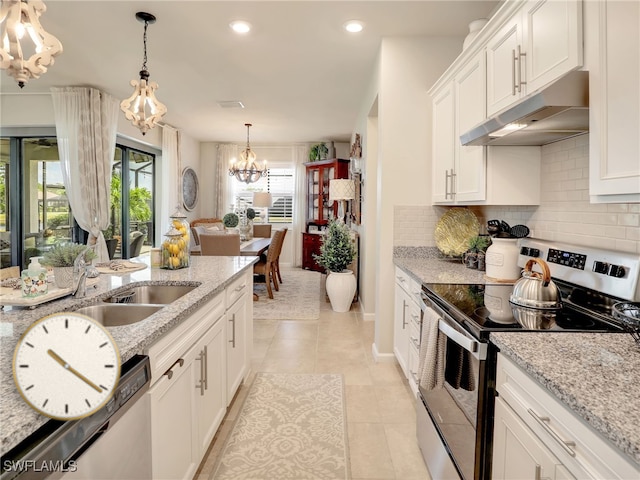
10.21
